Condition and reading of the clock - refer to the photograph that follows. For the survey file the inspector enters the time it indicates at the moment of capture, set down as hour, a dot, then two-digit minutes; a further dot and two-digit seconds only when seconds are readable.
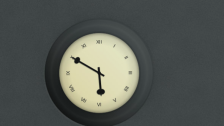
5.50
